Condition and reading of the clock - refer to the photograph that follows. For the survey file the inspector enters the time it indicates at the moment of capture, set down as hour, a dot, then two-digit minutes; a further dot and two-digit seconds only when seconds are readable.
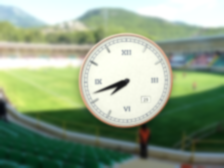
7.42
